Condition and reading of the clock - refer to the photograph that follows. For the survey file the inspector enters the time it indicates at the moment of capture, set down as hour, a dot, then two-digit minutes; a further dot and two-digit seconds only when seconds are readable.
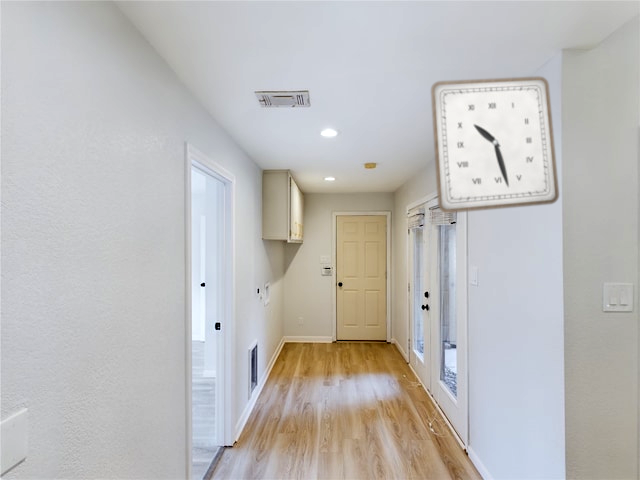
10.28
